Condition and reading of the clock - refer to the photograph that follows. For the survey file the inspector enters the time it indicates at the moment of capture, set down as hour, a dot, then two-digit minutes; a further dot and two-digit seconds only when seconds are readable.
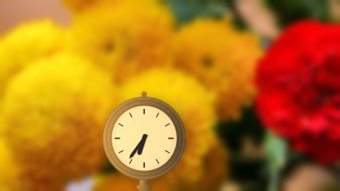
6.36
